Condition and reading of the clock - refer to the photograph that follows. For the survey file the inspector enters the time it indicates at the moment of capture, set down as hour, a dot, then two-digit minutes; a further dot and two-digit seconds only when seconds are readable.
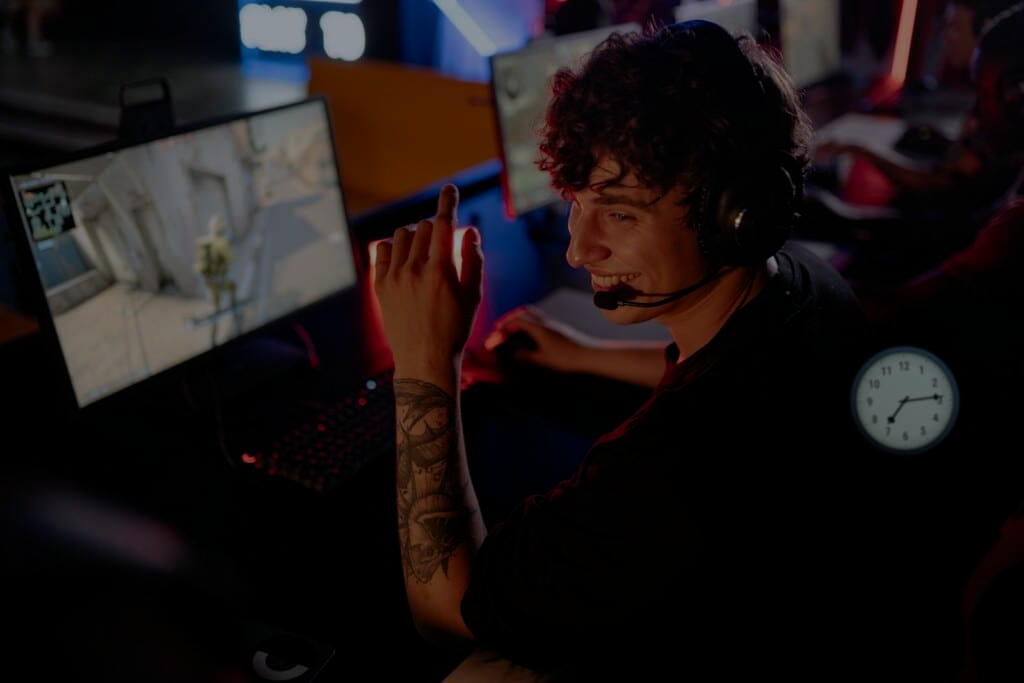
7.14
